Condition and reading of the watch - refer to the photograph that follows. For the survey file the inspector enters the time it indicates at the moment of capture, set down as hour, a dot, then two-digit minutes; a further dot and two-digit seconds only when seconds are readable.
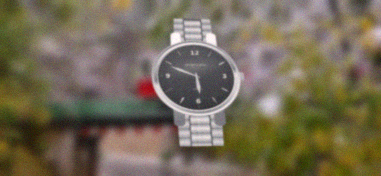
5.49
